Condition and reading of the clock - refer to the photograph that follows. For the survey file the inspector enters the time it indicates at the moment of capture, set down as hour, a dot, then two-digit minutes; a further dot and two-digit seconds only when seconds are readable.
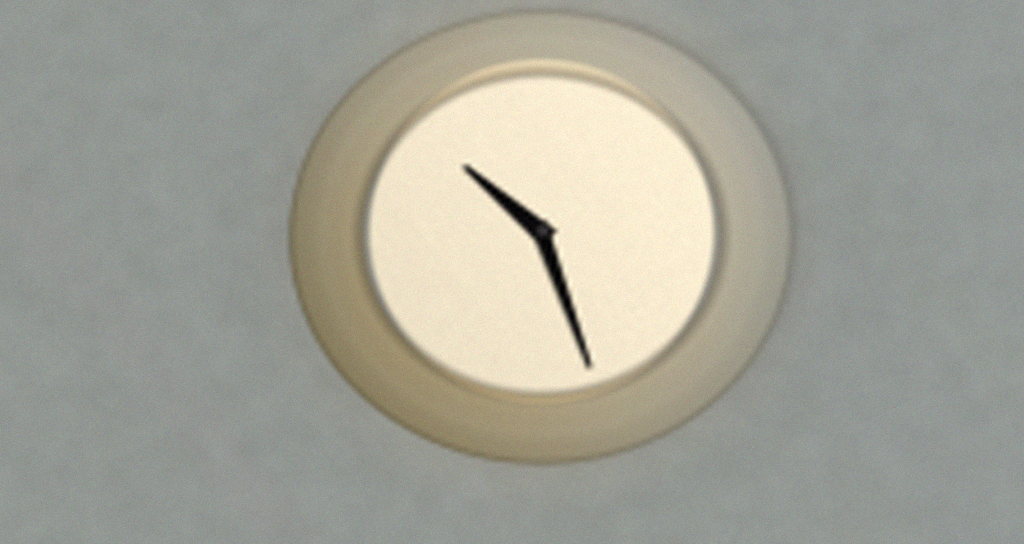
10.27
